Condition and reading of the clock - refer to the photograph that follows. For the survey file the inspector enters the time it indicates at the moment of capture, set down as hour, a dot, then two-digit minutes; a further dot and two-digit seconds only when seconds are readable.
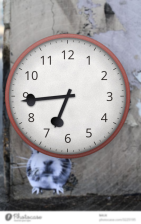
6.44
